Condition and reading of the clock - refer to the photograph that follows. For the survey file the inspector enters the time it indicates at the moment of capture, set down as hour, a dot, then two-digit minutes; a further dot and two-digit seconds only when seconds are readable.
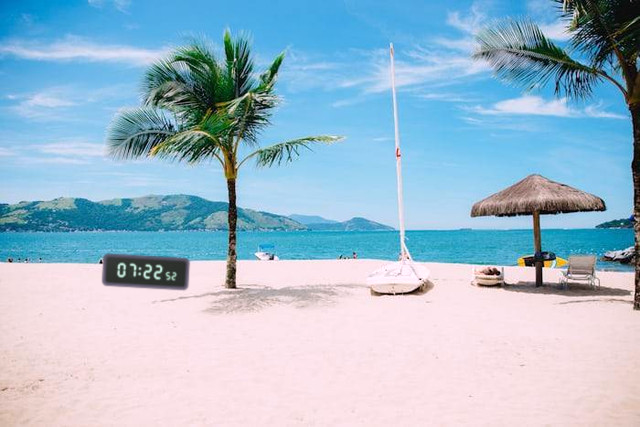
7.22
